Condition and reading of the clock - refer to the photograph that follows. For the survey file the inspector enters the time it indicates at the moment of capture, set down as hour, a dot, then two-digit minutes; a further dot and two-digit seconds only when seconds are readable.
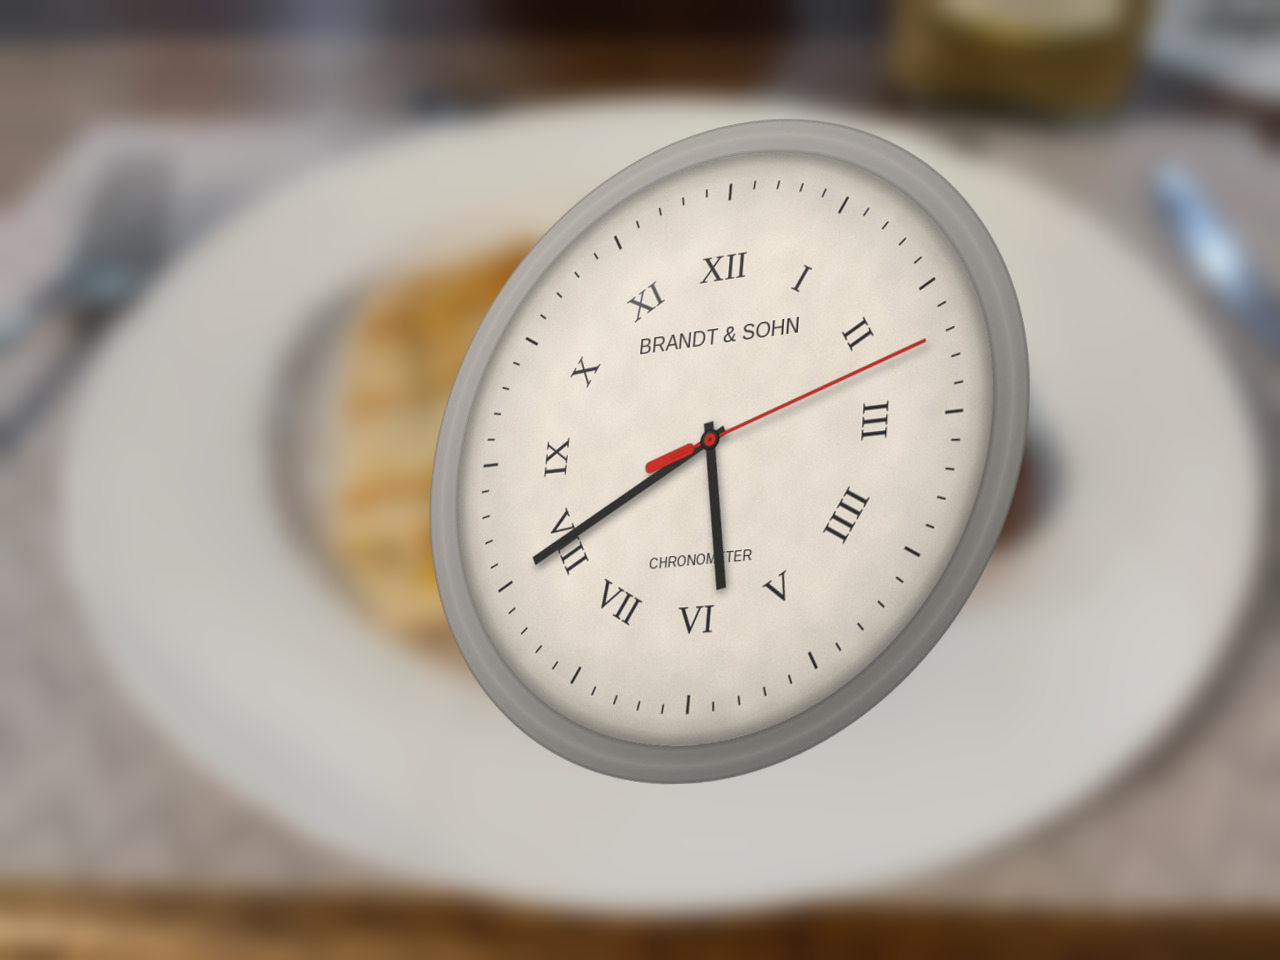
5.40.12
